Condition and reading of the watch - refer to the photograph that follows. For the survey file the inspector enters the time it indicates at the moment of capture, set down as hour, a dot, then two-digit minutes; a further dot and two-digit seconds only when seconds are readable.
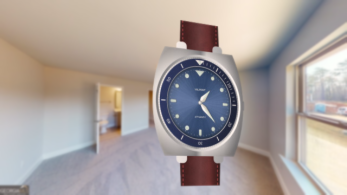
1.23
